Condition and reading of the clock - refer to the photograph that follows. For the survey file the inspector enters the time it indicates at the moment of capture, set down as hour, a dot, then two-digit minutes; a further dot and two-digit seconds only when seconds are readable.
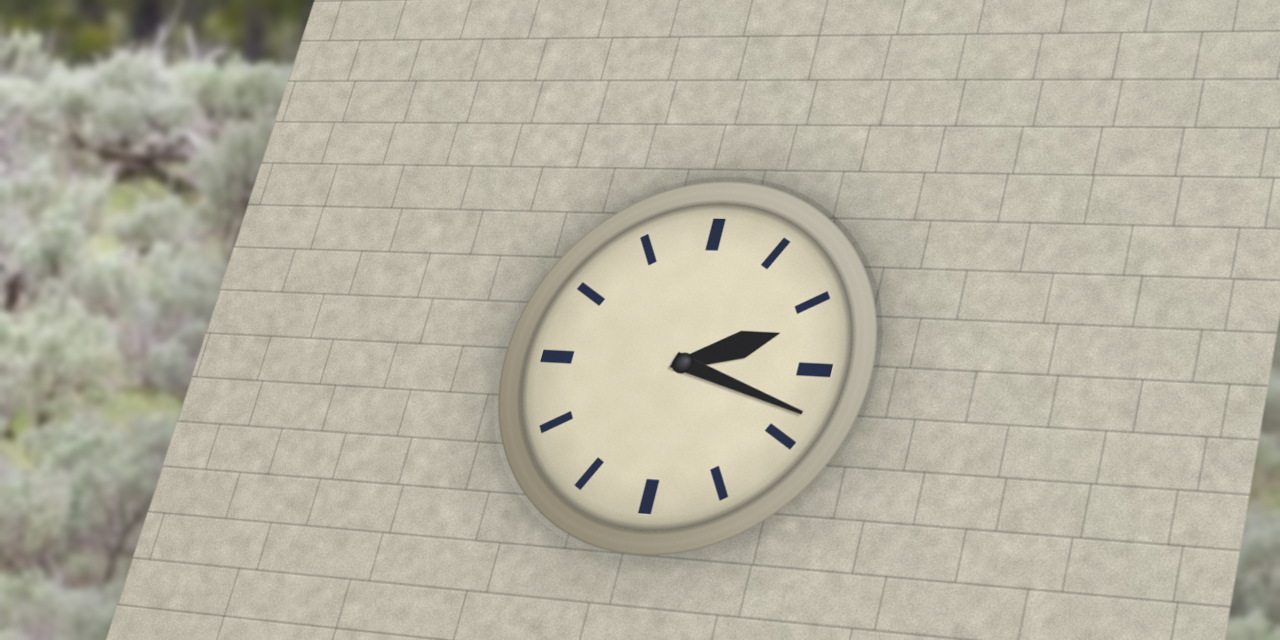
2.18
